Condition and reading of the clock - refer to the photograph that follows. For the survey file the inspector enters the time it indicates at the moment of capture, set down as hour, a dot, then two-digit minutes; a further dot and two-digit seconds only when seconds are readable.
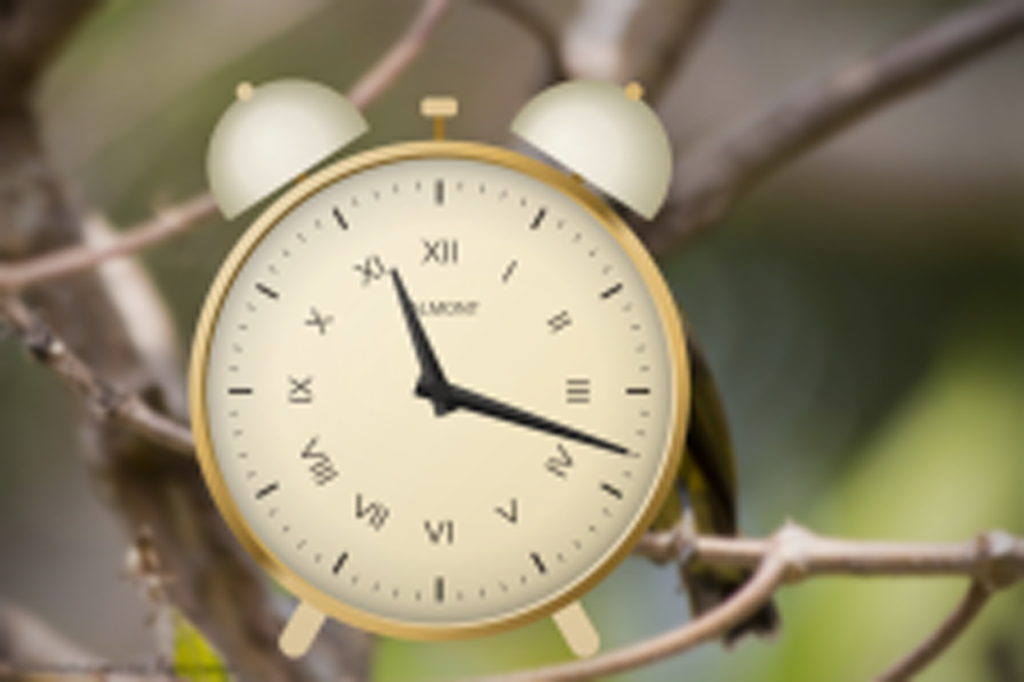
11.18
